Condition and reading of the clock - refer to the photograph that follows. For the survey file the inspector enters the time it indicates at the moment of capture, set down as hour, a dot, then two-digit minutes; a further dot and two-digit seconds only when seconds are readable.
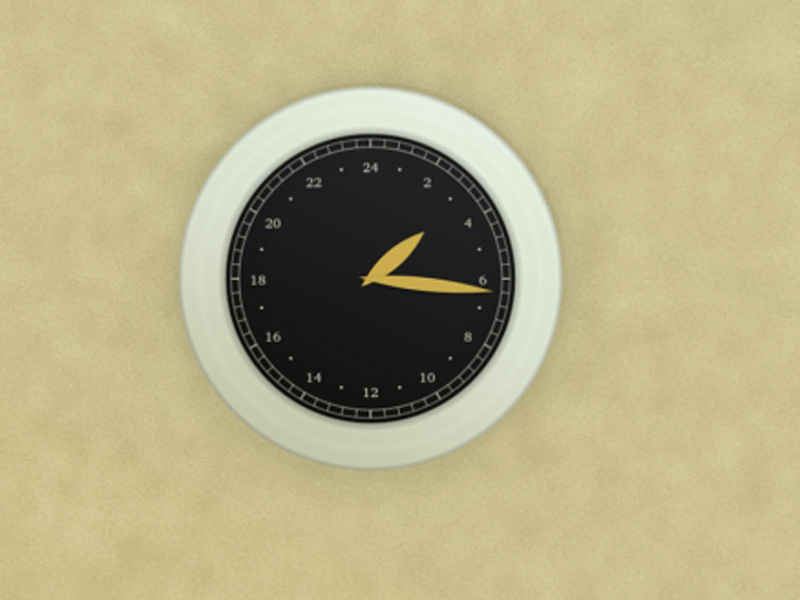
3.16
